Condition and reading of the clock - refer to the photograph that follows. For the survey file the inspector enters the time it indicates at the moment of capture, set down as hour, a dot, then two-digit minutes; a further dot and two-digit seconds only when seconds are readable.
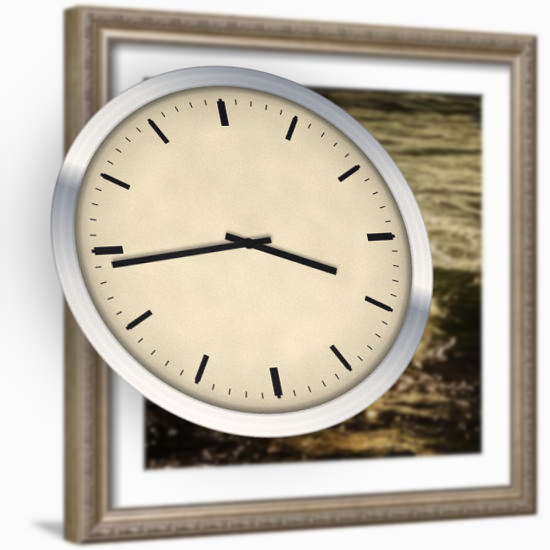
3.44
